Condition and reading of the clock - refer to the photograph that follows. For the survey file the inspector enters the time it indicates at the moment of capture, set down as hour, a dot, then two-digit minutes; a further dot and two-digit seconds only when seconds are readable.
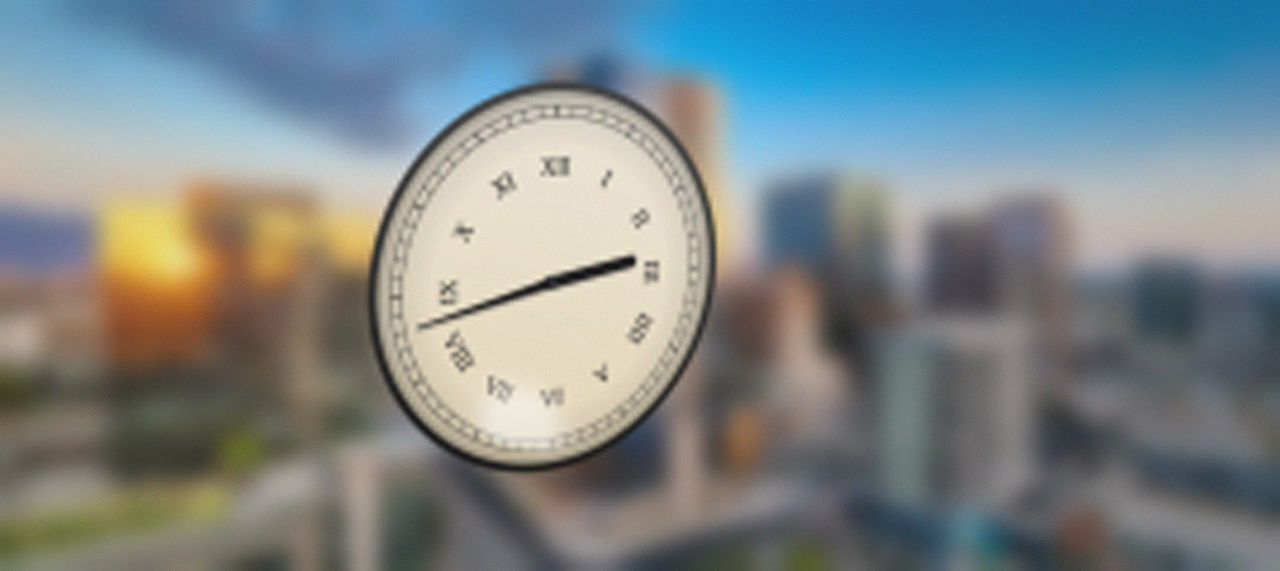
2.43
